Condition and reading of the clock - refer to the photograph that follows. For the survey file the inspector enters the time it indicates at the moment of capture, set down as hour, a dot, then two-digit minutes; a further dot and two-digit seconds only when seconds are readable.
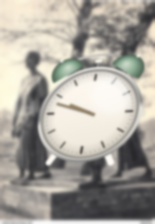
9.48
